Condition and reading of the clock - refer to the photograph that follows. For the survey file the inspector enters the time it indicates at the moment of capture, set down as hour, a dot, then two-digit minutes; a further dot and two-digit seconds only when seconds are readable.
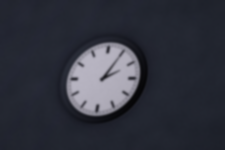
2.05
